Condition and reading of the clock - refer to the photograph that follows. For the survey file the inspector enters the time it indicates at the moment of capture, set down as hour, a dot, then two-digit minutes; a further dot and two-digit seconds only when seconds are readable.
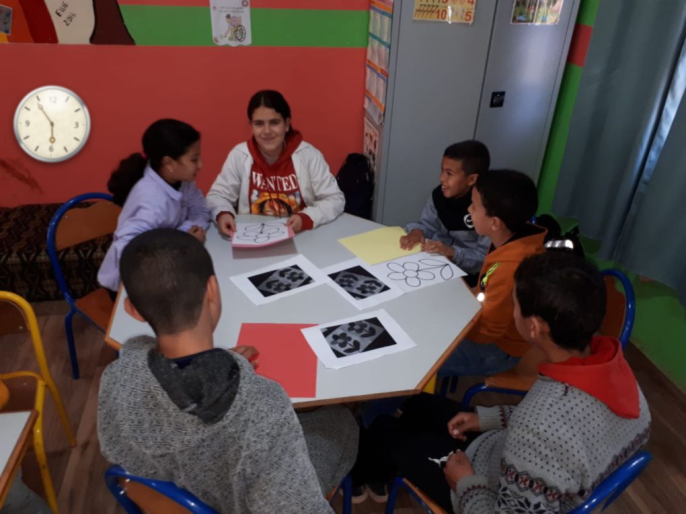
5.54
